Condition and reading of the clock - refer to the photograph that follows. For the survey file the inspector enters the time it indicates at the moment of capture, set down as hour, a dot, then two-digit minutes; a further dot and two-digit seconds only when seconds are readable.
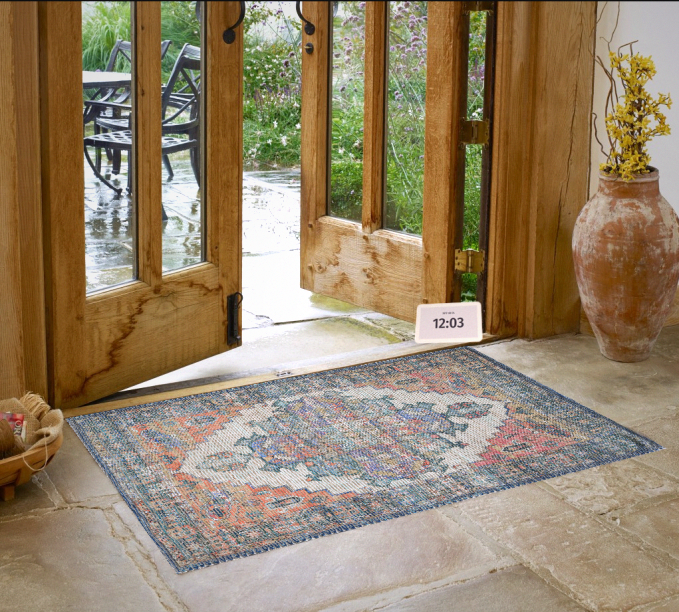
12.03
